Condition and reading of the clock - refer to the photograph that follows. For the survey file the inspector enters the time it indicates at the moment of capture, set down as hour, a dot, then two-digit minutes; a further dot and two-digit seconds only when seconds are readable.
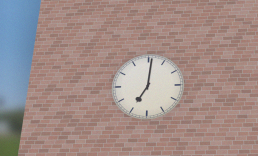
7.01
